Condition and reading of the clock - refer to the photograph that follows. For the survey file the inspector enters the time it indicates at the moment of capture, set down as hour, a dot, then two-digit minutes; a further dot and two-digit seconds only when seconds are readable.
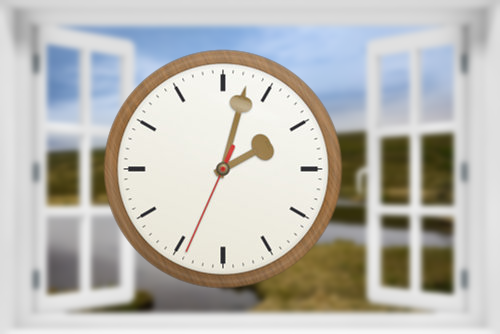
2.02.34
